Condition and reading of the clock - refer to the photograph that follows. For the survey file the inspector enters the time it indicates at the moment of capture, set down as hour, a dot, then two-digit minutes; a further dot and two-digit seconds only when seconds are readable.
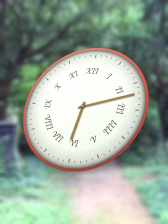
6.12
